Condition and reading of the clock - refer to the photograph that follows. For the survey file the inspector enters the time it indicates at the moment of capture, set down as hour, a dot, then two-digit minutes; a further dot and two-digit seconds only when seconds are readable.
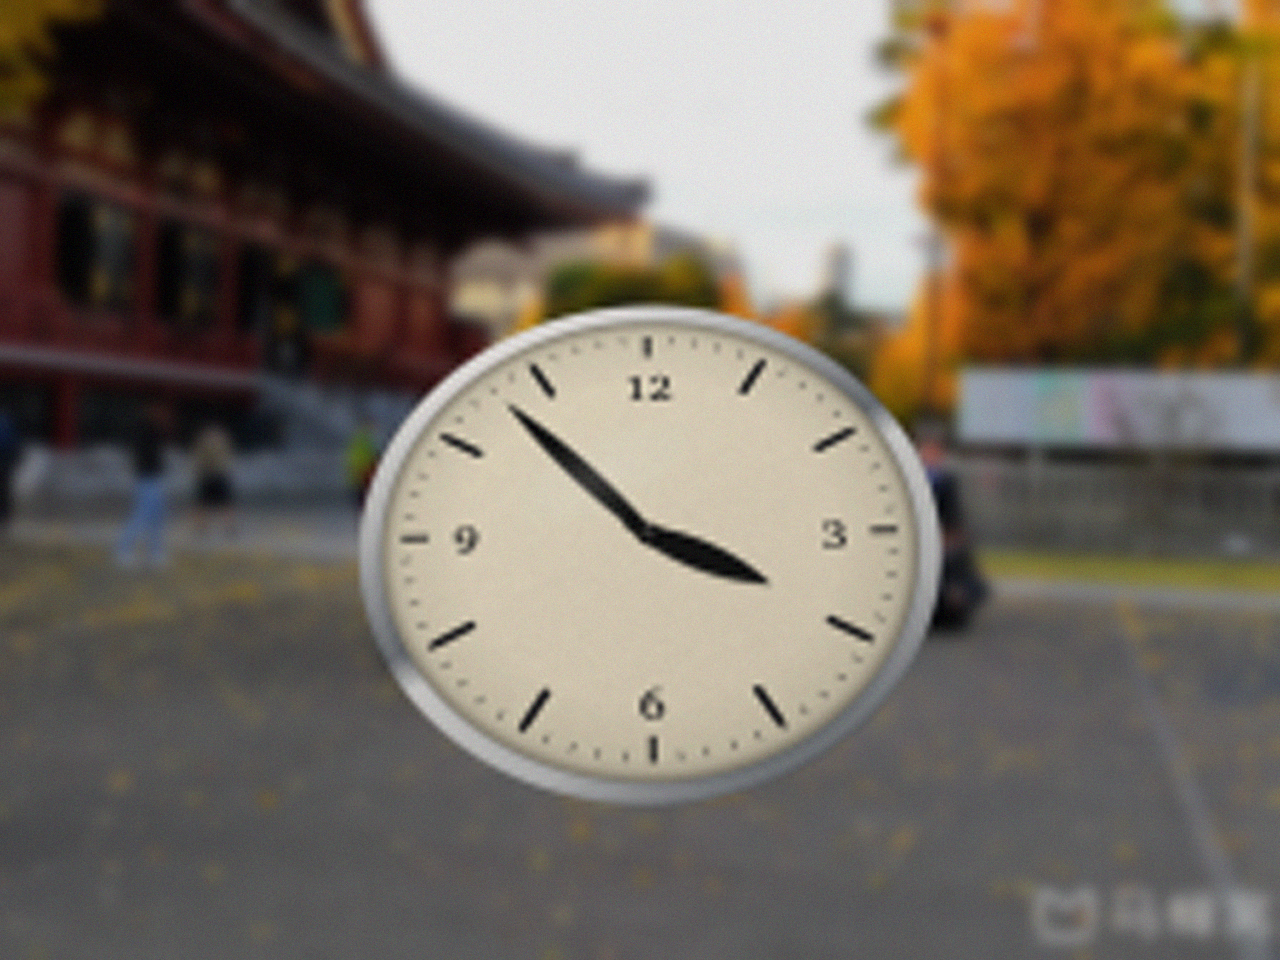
3.53
